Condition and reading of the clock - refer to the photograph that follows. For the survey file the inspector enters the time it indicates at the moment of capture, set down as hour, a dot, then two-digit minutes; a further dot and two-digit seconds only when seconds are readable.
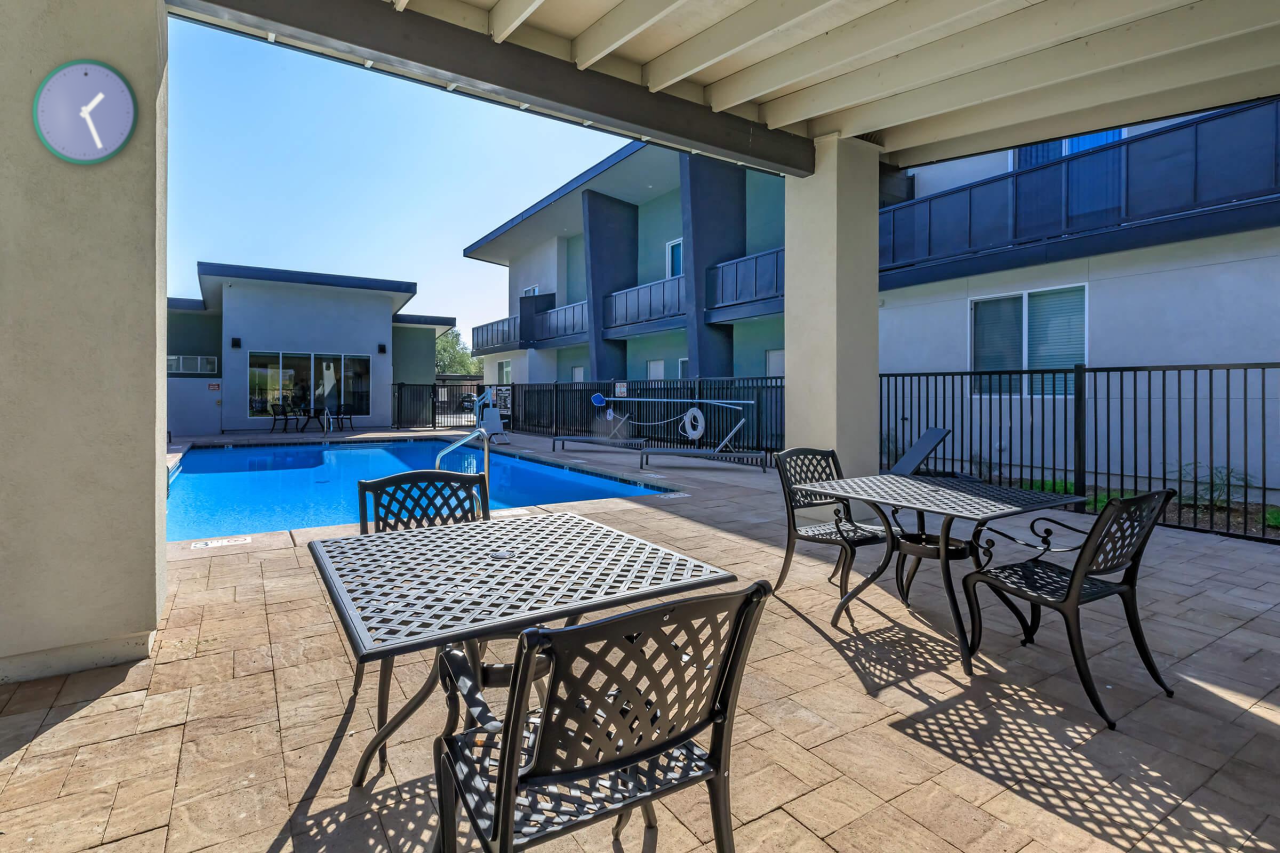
1.26
